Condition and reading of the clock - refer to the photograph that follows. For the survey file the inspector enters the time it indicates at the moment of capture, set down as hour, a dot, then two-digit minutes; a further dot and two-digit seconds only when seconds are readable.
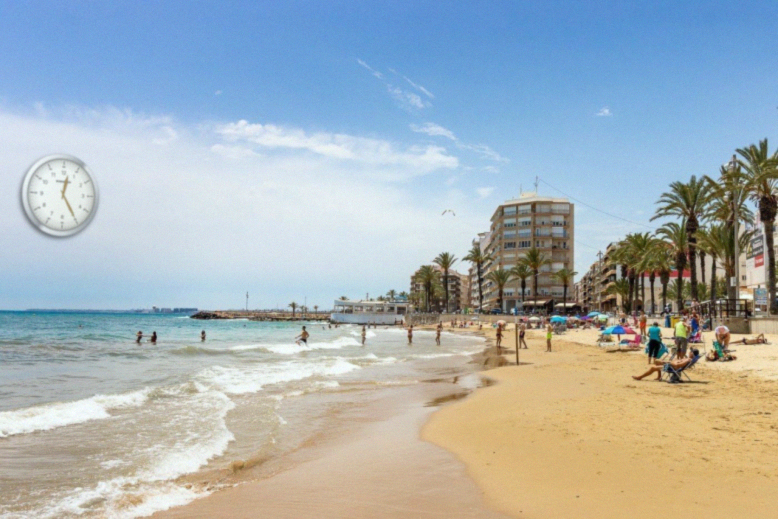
12.25
